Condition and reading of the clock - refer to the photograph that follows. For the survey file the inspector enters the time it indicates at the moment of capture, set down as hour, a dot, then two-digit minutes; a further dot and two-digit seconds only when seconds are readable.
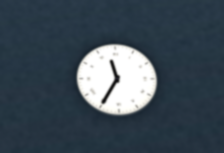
11.35
